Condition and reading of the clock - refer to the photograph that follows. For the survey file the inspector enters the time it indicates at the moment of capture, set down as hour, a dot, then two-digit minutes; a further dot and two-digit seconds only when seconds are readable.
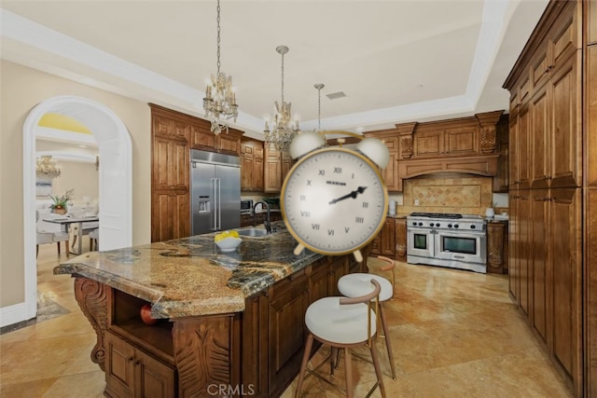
2.10
